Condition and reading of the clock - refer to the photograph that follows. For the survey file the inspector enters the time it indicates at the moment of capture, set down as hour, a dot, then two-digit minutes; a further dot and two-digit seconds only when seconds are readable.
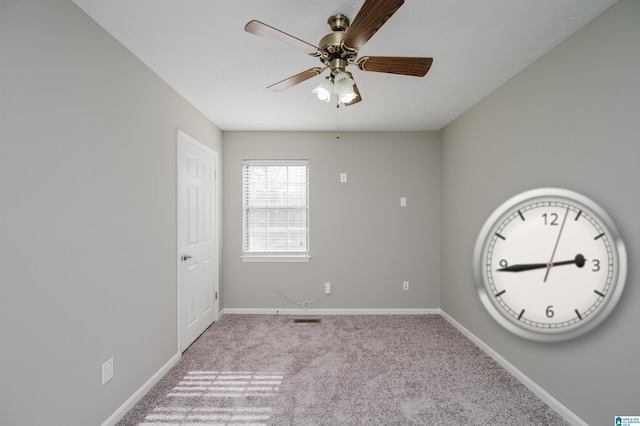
2.44.03
